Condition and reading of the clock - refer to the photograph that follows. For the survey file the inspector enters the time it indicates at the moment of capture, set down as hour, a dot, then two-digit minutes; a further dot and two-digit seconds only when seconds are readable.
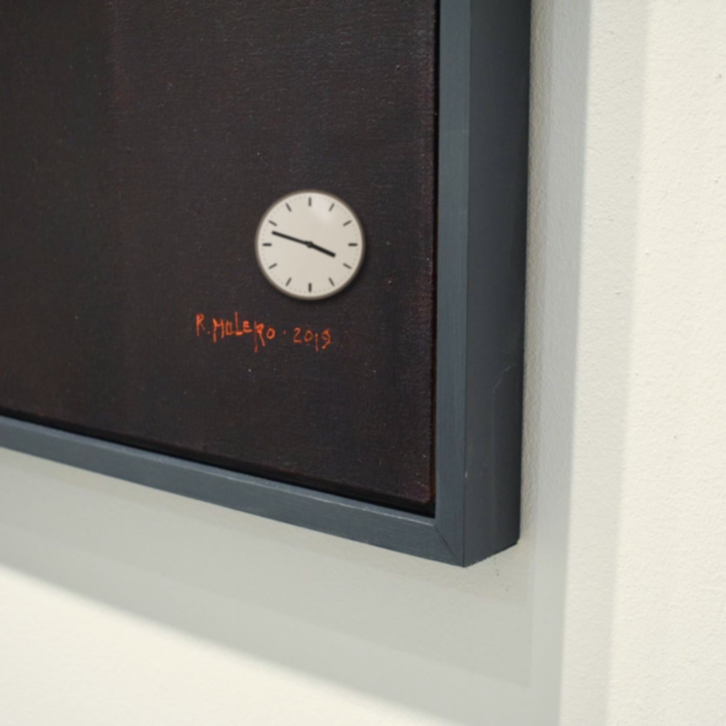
3.48
